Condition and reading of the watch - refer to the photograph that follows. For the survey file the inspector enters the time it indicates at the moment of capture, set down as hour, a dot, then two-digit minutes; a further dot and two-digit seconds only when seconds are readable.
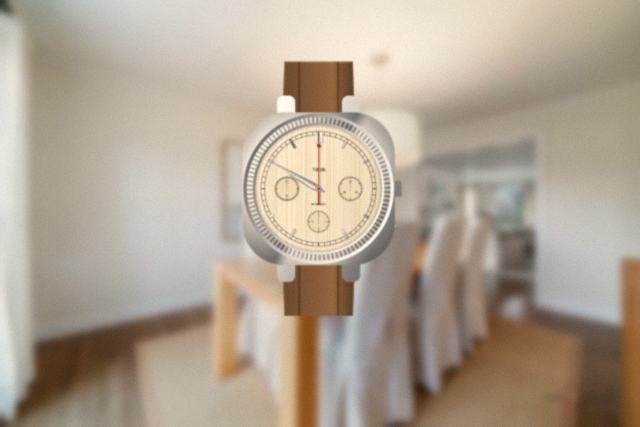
9.50
